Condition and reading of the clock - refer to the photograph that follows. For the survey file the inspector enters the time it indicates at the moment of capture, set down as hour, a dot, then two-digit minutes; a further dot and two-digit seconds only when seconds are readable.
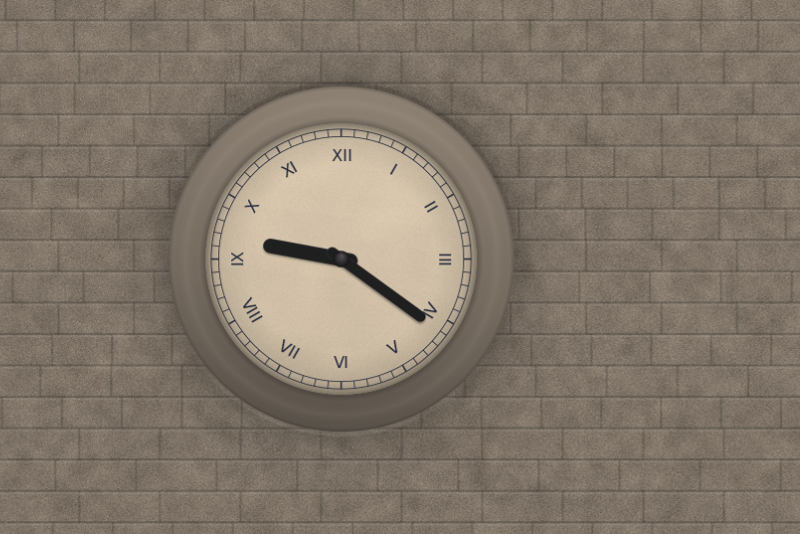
9.21
